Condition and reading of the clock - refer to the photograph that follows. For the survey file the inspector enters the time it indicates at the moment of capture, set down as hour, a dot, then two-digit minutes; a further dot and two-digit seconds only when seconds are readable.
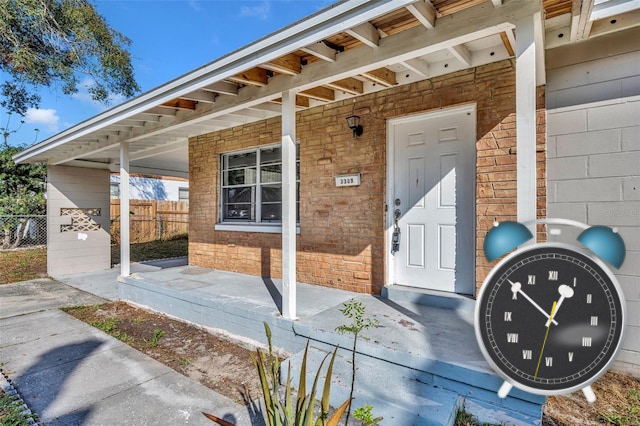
12.51.32
